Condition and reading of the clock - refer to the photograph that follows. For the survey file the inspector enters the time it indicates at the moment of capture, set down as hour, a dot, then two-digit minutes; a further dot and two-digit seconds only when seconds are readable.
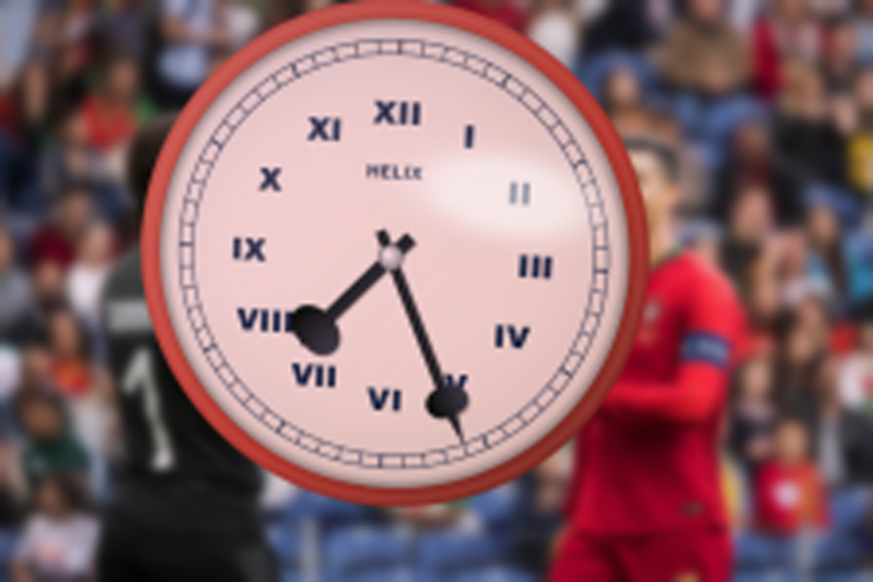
7.26
